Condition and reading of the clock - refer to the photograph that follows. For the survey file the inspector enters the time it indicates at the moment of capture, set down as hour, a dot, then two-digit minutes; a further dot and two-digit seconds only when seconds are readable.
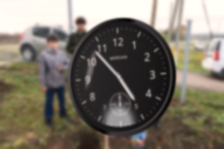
4.53
